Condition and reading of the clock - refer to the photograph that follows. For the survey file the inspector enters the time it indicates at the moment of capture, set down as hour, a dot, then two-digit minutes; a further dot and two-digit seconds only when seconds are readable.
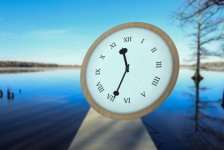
11.34
